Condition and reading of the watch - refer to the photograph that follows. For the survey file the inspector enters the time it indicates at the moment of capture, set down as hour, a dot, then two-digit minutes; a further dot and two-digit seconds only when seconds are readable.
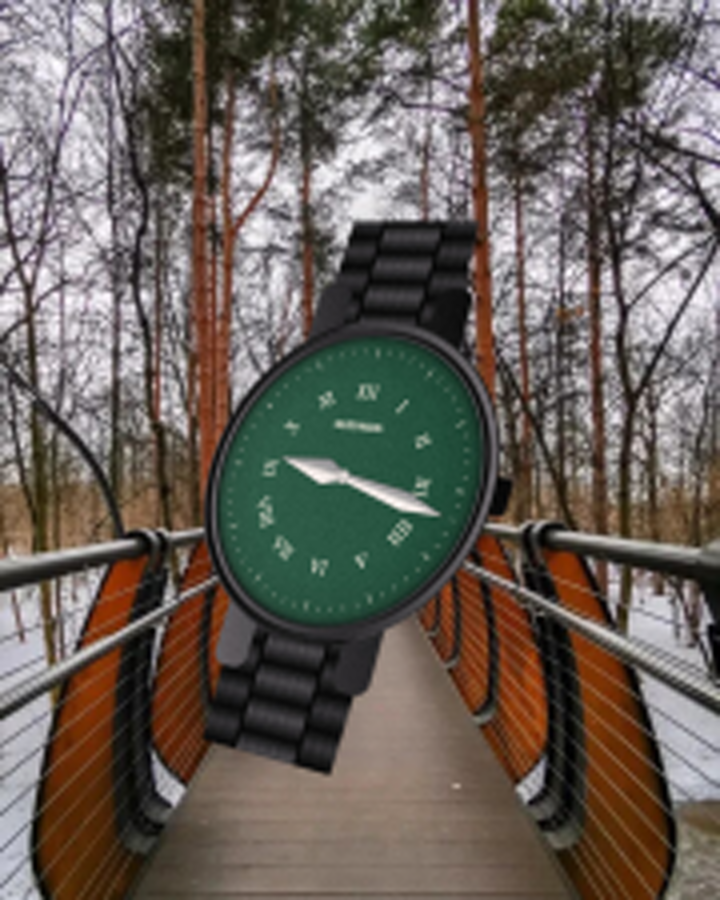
9.17
